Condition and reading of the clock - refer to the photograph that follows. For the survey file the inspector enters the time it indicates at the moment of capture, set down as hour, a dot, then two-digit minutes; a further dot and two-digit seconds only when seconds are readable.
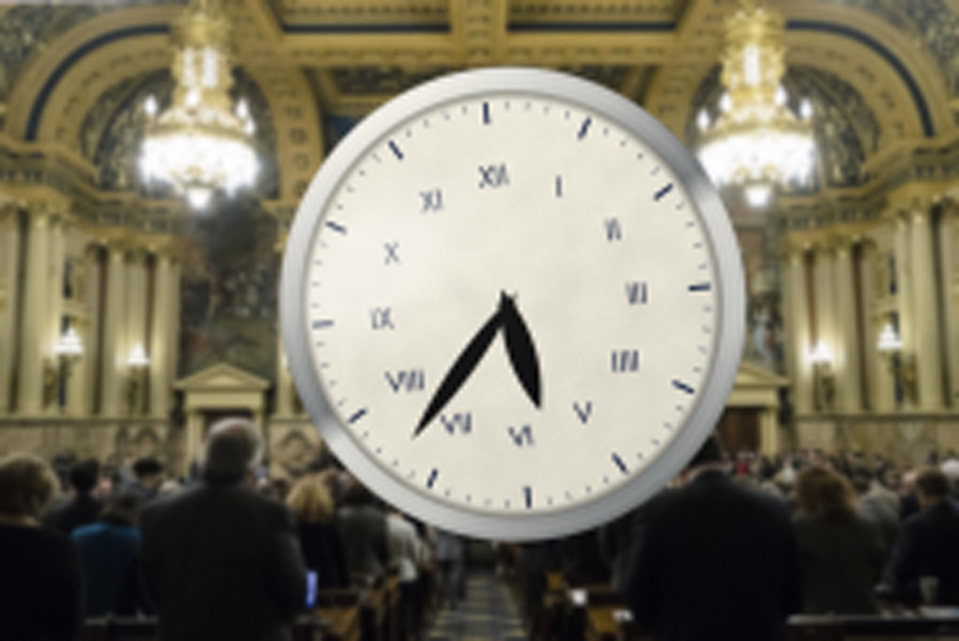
5.37
